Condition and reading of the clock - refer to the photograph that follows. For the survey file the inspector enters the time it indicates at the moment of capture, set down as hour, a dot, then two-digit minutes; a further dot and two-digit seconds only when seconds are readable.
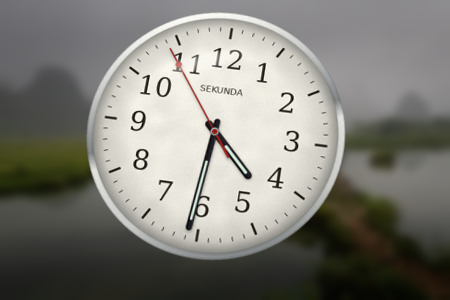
4.30.54
